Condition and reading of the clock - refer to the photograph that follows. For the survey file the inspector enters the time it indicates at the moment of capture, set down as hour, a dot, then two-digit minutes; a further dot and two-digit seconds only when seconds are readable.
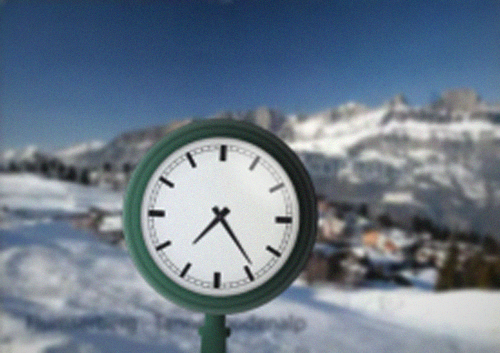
7.24
